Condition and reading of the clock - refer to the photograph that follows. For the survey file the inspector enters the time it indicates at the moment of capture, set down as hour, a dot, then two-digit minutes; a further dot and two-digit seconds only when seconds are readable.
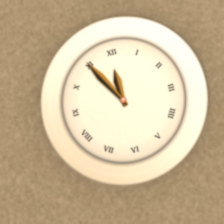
11.55
